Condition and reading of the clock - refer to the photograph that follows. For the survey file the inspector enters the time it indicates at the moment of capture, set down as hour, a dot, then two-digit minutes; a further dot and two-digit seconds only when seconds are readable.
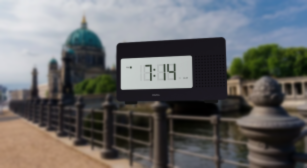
7.14
